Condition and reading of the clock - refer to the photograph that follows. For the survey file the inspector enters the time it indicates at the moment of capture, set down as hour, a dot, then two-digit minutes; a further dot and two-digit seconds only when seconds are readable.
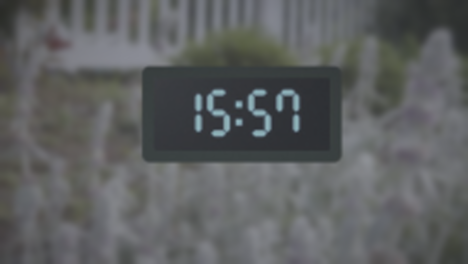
15.57
